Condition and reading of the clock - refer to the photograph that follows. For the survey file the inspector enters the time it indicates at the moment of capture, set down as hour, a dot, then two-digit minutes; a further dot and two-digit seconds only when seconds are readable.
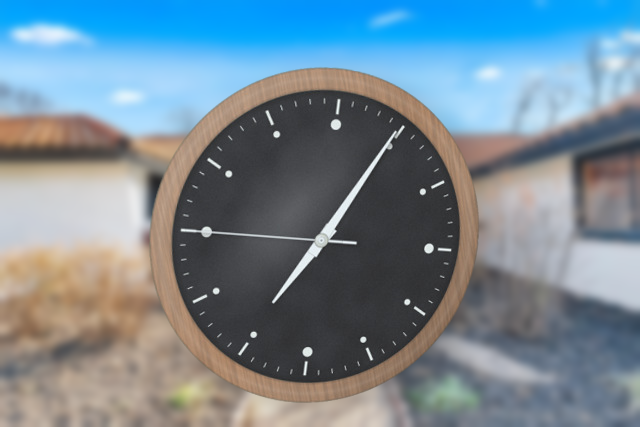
7.04.45
